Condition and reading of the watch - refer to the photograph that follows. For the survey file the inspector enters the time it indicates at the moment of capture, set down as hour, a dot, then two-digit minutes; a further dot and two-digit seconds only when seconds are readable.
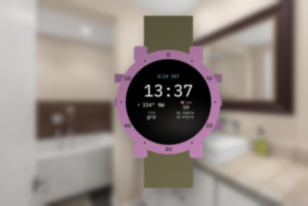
13.37
